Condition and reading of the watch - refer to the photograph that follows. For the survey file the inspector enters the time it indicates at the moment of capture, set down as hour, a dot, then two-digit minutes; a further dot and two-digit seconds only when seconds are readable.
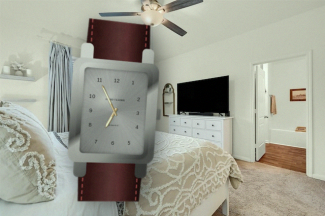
6.55
